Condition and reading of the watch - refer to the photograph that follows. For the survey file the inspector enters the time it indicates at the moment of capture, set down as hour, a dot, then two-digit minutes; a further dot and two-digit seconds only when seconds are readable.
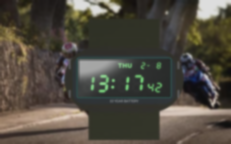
13.17
